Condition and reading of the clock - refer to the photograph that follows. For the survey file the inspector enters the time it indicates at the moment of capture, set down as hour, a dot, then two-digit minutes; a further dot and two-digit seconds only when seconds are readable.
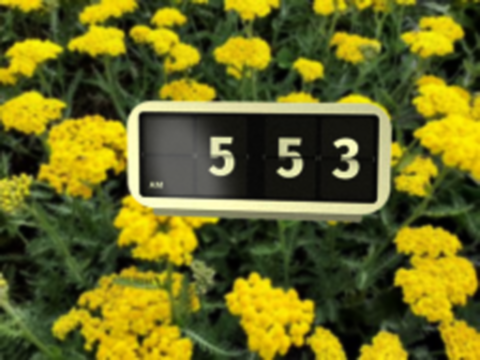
5.53
